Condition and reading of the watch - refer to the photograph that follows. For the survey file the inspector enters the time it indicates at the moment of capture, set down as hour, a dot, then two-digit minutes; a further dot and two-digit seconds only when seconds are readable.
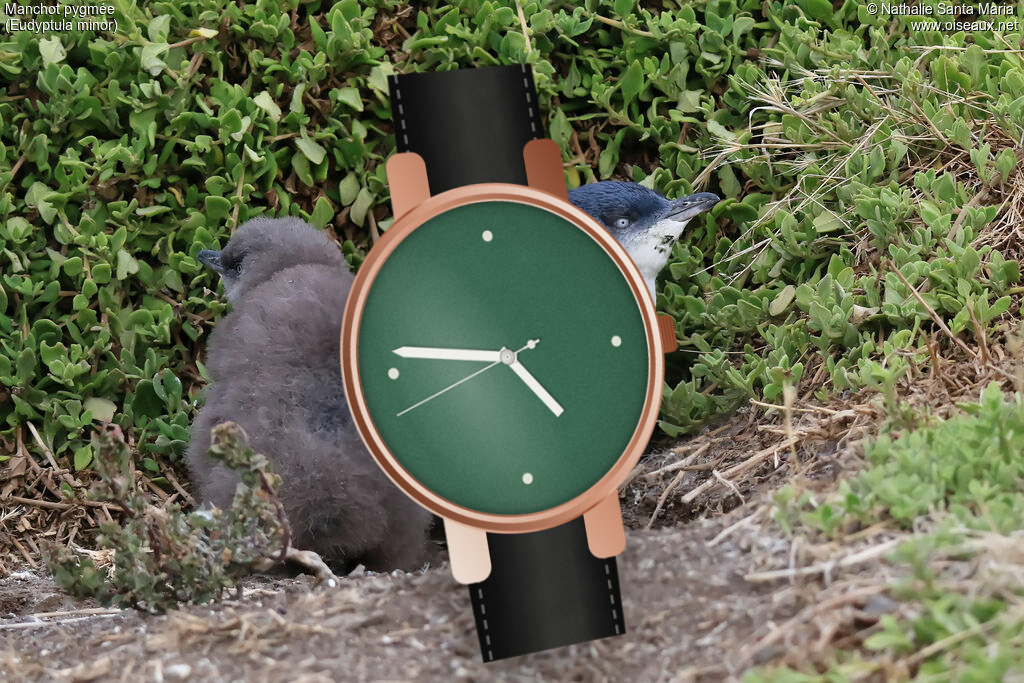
4.46.42
